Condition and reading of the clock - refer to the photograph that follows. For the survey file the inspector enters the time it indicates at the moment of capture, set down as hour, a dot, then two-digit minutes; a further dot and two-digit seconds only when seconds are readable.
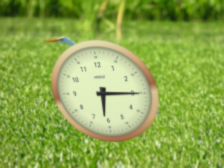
6.15
